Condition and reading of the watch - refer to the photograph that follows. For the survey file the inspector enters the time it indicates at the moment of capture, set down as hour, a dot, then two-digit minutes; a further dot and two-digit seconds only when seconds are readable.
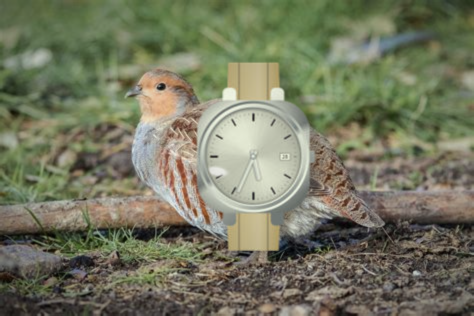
5.34
